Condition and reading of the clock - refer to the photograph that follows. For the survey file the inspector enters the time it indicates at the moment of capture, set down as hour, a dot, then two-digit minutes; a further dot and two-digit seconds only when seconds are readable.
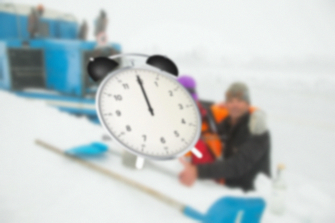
12.00
